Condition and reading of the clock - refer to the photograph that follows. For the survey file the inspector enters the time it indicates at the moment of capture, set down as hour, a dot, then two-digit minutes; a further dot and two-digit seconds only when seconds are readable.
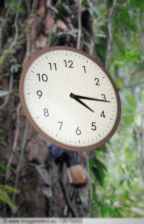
4.16
